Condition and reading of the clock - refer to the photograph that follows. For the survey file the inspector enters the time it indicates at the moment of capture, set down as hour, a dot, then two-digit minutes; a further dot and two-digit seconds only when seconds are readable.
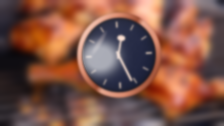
12.26
